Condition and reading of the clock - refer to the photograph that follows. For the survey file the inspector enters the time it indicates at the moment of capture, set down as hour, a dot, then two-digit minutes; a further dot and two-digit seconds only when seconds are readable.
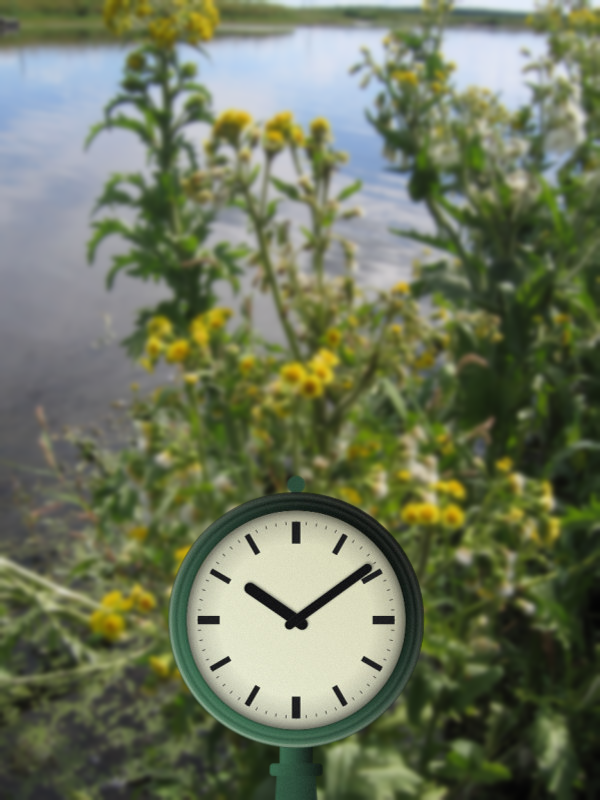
10.09
